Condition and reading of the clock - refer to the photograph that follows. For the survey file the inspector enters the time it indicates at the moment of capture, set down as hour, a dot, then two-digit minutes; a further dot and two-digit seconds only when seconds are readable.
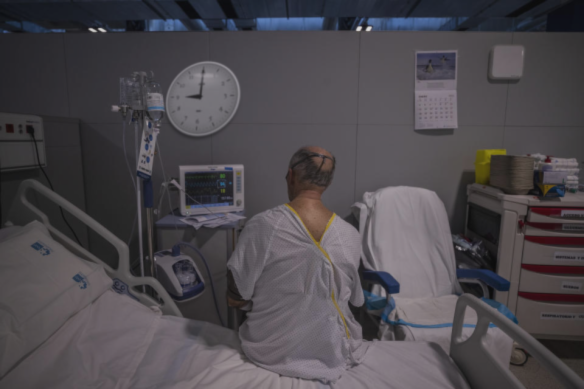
9.00
